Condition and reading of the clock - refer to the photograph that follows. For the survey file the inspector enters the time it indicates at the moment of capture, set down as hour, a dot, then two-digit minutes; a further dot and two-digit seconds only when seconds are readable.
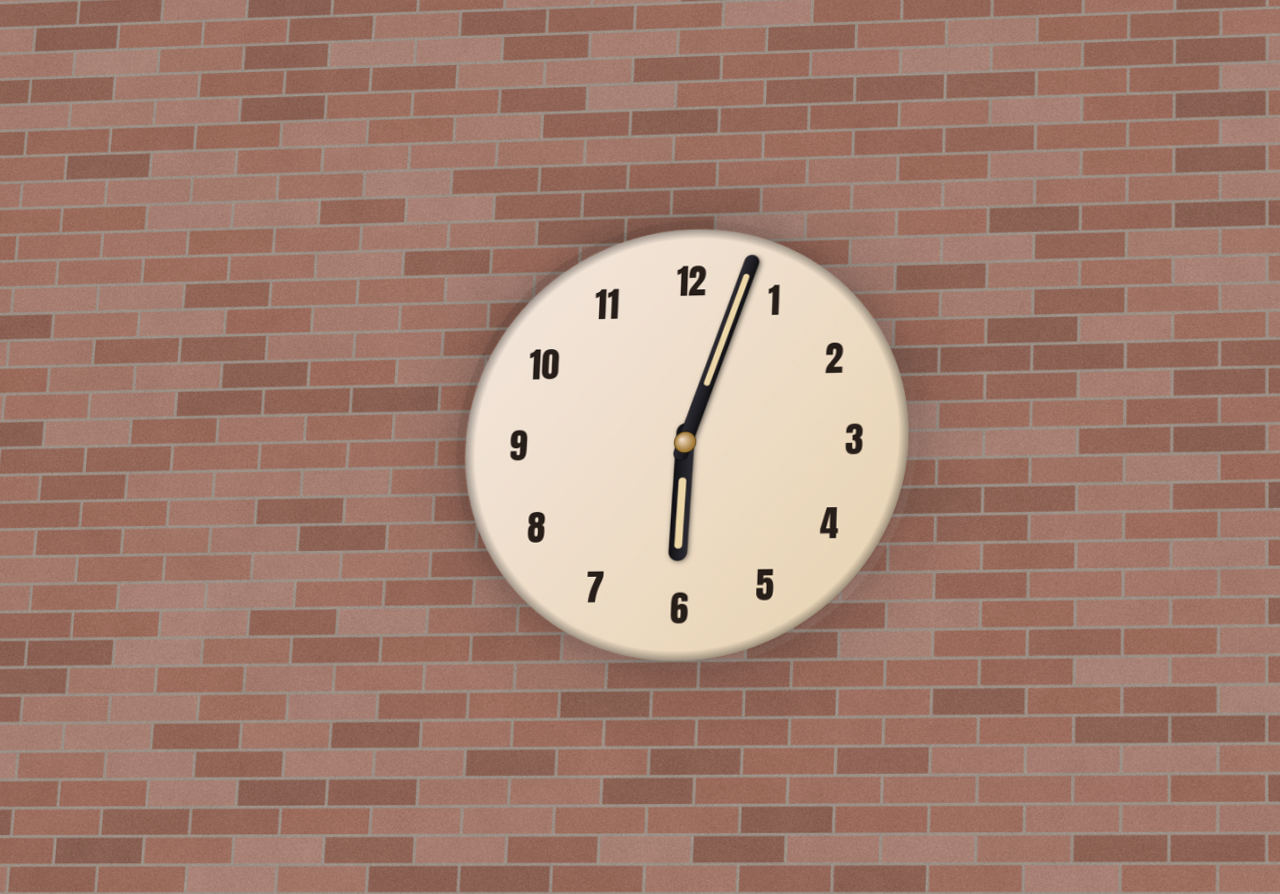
6.03
